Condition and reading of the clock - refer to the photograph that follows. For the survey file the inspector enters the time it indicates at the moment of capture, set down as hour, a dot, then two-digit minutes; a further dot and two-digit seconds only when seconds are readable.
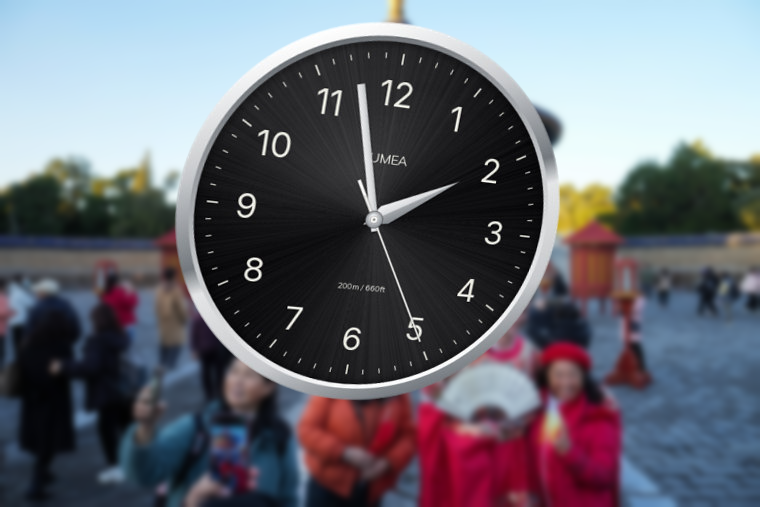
1.57.25
